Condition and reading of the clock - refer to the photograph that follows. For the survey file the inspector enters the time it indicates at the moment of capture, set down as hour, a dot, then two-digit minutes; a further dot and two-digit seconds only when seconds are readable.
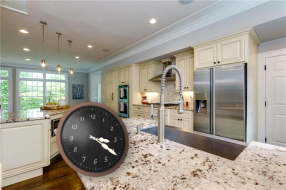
3.21
